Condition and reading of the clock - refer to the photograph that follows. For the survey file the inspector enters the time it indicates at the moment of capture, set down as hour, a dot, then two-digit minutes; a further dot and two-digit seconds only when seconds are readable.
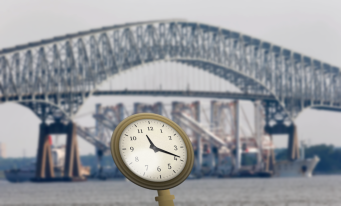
11.19
